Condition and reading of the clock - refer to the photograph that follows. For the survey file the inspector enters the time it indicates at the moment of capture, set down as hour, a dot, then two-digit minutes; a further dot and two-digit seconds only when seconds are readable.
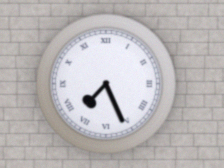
7.26
